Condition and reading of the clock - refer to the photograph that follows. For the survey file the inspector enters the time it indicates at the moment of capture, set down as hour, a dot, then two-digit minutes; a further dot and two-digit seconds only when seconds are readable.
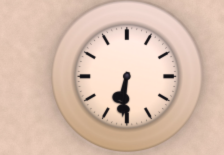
6.31
